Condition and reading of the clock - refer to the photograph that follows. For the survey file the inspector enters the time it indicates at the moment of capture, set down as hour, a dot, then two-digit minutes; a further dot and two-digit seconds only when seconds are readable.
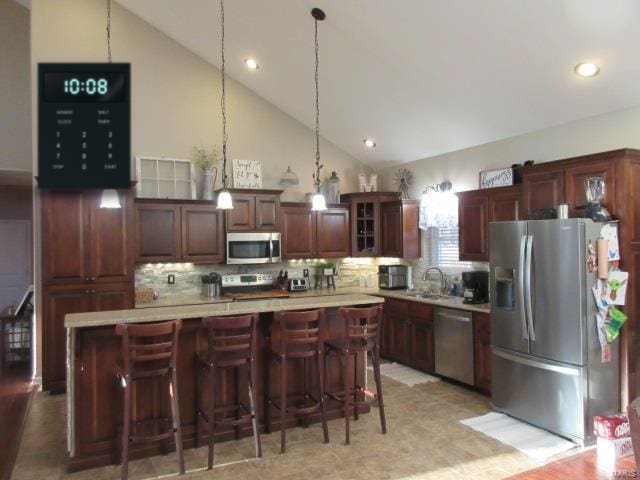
10.08
